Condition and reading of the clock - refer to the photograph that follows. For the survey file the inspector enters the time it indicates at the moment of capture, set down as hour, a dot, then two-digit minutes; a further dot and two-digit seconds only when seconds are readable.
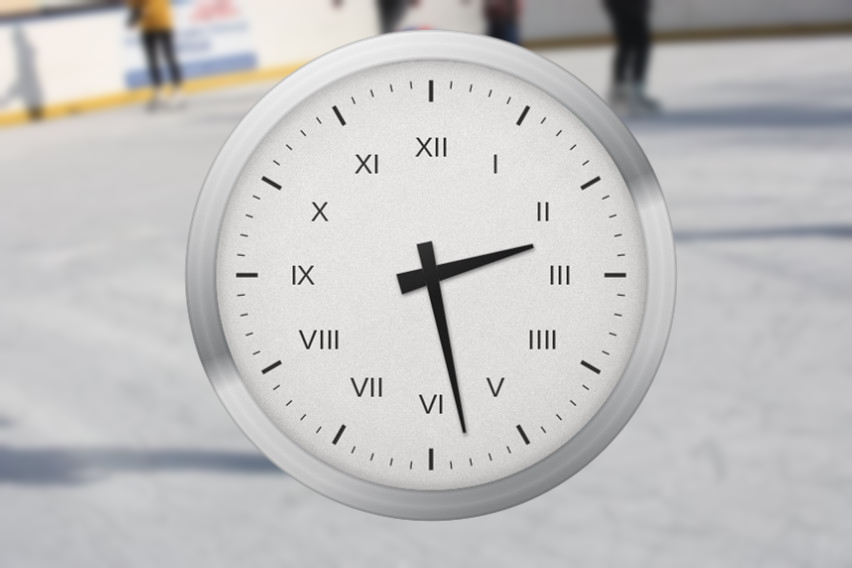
2.28
